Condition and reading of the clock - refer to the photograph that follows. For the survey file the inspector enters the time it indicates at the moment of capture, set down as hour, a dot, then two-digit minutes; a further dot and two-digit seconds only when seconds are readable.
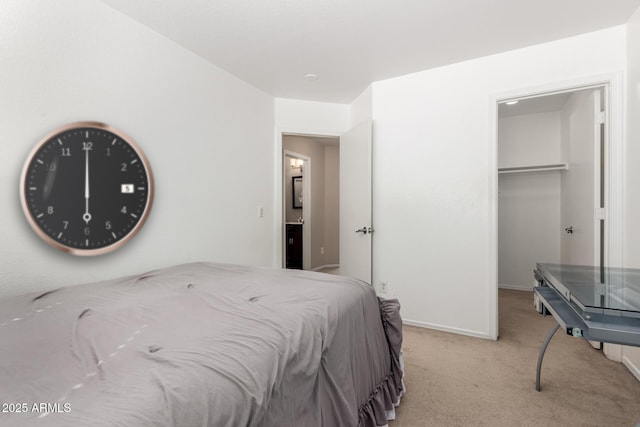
6.00
